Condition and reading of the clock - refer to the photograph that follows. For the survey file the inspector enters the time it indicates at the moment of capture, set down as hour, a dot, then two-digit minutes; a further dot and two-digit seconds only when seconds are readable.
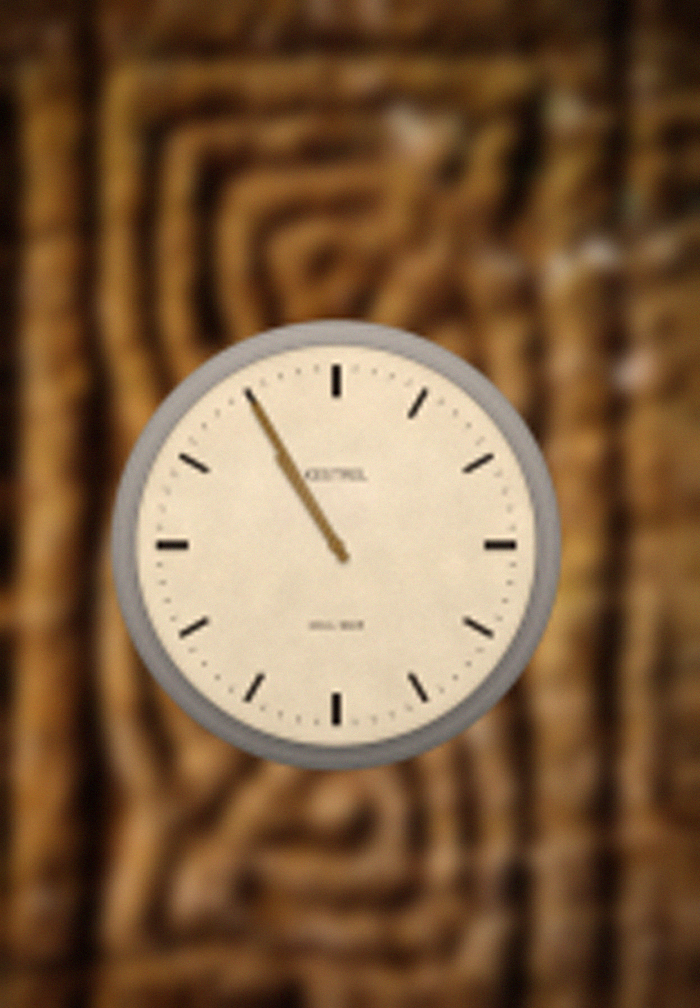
10.55
